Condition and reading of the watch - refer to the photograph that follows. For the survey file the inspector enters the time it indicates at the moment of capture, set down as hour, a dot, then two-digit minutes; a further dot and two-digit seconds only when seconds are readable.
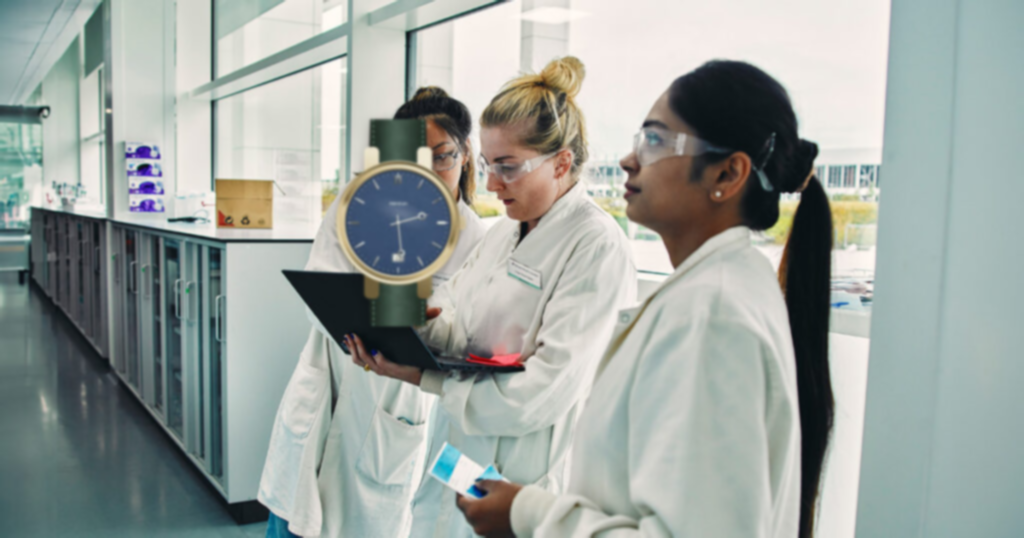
2.29
